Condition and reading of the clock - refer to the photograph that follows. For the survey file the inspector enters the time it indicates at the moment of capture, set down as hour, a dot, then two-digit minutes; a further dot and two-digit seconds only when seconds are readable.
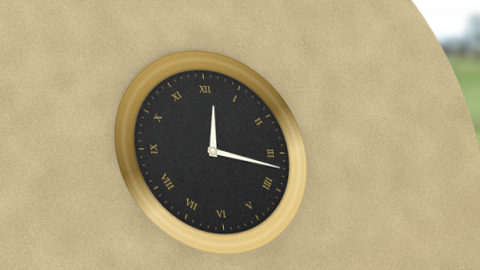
12.17
